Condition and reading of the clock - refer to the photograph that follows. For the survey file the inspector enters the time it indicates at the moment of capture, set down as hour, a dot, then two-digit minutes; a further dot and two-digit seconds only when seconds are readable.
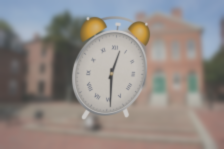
12.29
